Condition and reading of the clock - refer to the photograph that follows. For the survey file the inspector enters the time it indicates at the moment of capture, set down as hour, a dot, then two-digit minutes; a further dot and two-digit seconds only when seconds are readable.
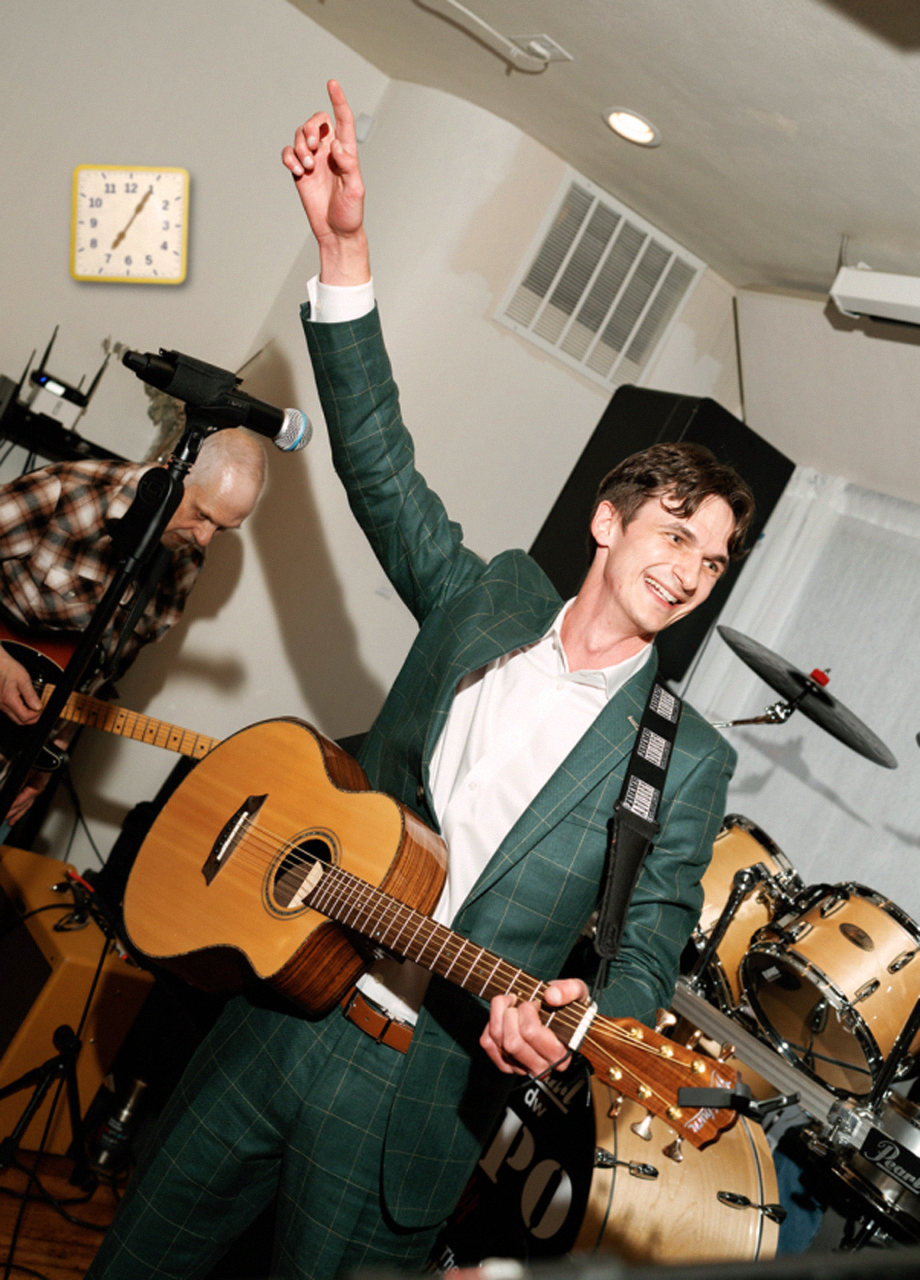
7.05
